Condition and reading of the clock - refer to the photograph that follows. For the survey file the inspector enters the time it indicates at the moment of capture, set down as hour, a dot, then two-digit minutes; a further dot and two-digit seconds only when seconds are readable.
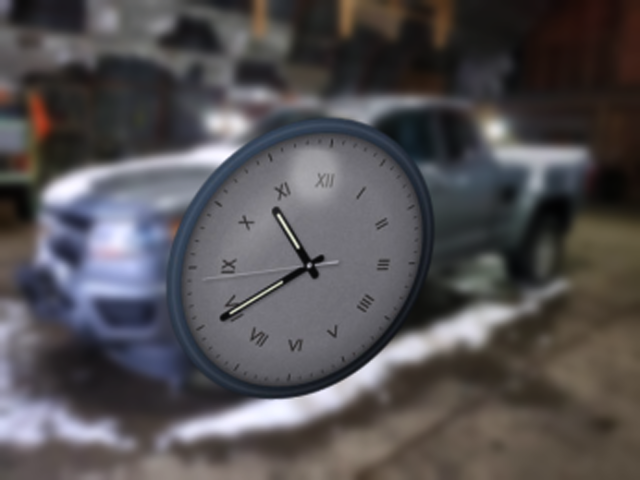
10.39.44
